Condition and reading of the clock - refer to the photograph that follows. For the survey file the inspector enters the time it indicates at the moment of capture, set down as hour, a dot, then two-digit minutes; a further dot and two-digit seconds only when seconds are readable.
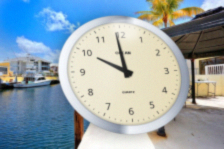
9.59
